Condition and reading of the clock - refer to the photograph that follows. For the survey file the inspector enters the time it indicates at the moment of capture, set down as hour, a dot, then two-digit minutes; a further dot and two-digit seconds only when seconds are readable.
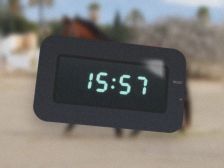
15.57
